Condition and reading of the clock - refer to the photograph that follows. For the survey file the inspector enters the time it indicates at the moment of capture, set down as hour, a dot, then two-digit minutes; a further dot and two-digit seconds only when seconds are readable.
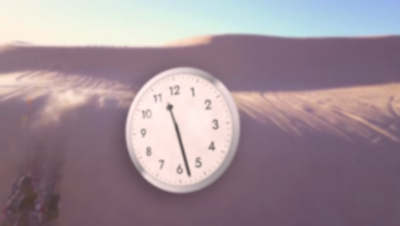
11.28
